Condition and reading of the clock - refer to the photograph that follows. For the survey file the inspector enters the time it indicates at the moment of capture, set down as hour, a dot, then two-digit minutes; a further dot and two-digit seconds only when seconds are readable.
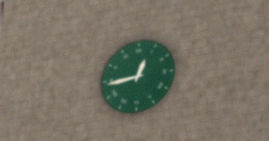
12.44
